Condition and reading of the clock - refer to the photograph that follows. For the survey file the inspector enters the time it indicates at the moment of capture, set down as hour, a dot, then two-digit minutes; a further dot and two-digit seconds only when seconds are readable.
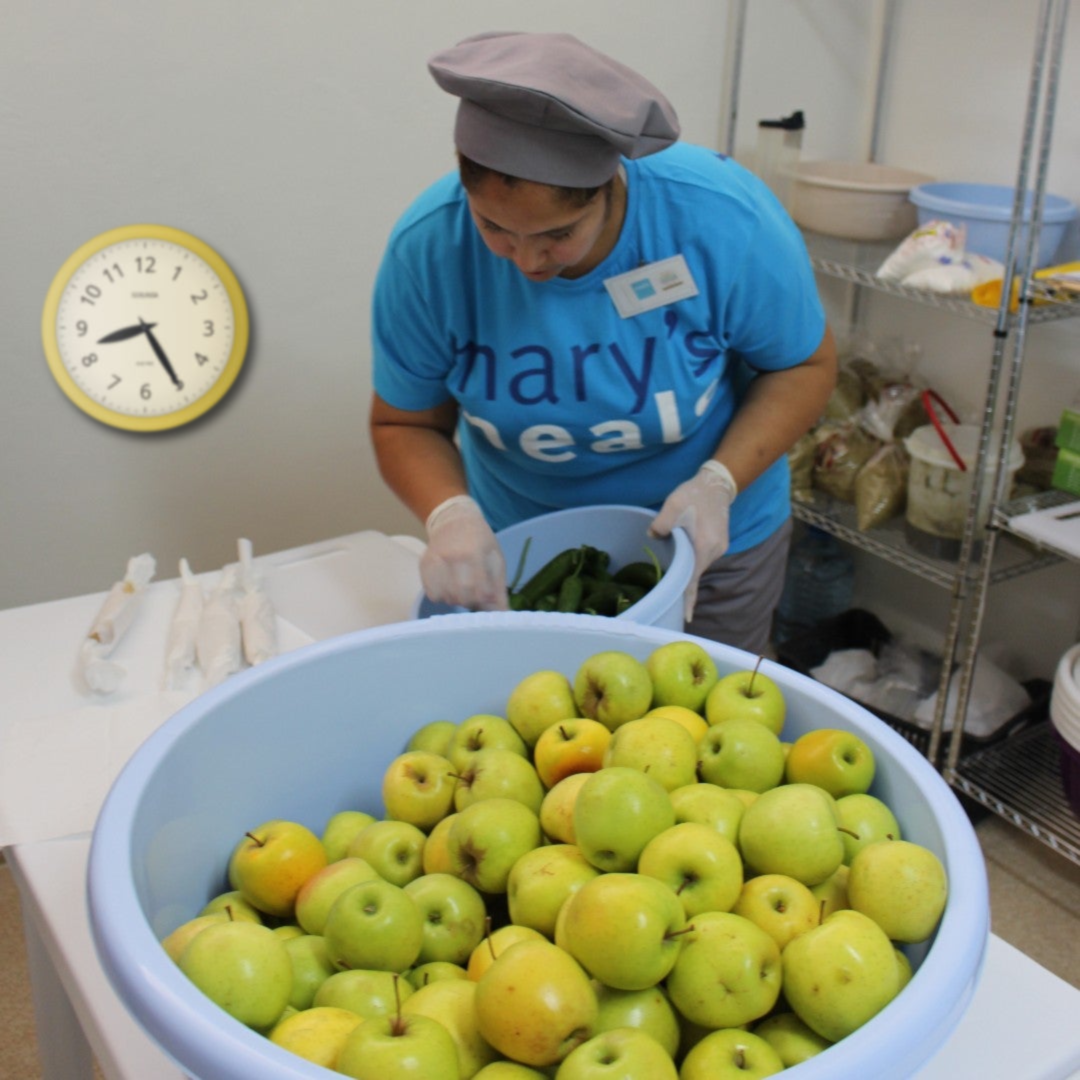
8.25
